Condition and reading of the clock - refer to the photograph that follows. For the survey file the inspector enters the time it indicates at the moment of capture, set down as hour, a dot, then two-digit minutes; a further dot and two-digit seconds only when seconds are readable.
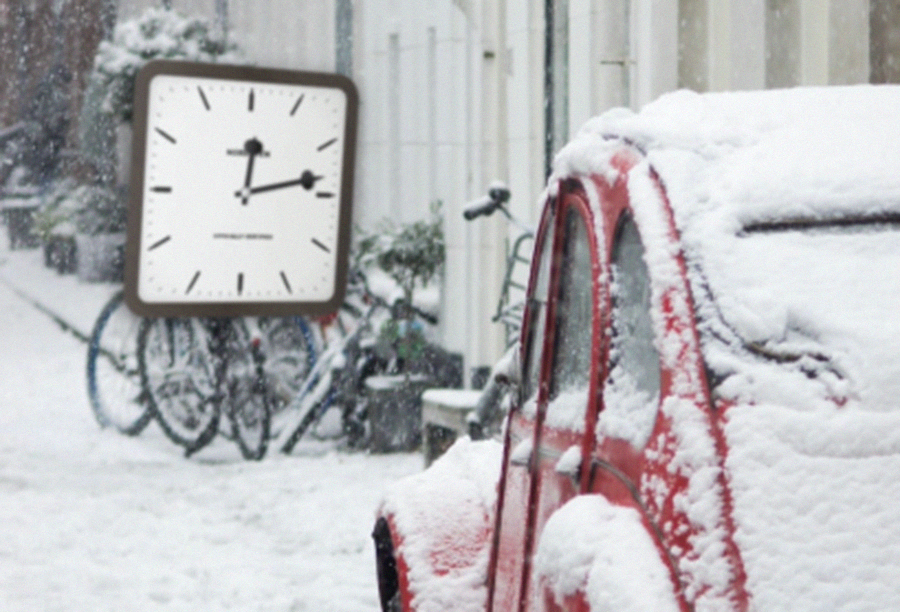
12.13
